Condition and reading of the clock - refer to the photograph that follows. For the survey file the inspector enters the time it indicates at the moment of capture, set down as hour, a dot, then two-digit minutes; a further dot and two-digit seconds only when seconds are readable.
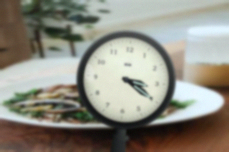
3.20
